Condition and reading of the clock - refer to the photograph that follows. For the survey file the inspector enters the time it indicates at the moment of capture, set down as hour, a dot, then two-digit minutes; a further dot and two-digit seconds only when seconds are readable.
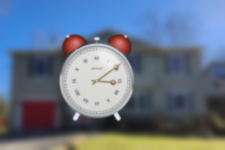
3.09
